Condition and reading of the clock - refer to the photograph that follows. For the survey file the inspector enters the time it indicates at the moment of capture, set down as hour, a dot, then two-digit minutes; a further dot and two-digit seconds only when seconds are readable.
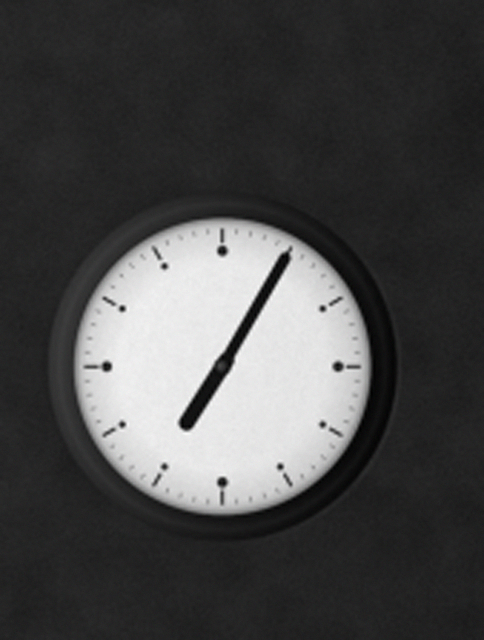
7.05
